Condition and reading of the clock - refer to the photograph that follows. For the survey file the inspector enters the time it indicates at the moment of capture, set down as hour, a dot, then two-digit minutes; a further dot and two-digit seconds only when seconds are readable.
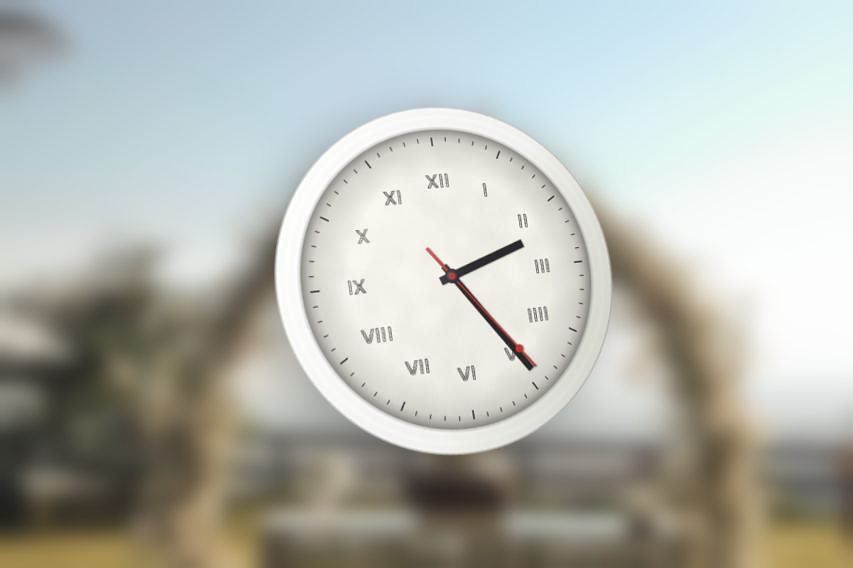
2.24.24
